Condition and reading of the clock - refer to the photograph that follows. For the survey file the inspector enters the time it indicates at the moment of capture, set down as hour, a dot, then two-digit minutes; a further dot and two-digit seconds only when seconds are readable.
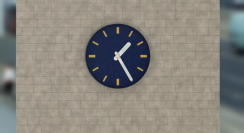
1.25
